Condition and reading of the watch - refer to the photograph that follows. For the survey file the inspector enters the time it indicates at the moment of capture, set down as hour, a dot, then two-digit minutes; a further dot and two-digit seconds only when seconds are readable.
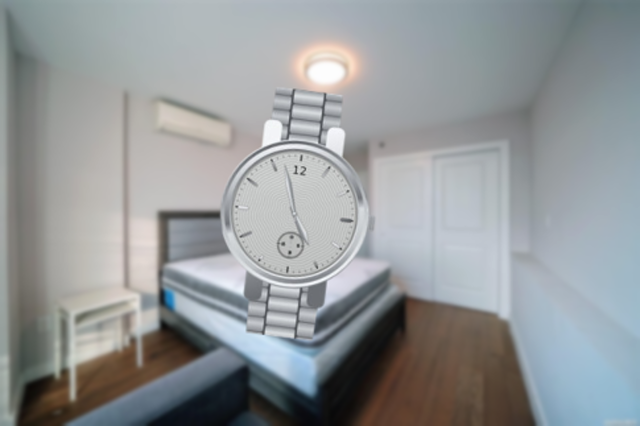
4.57
